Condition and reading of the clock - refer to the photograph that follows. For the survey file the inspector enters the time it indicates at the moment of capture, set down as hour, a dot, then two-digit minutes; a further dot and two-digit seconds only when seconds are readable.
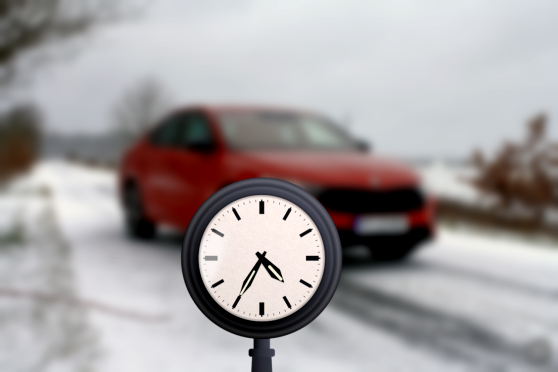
4.35
